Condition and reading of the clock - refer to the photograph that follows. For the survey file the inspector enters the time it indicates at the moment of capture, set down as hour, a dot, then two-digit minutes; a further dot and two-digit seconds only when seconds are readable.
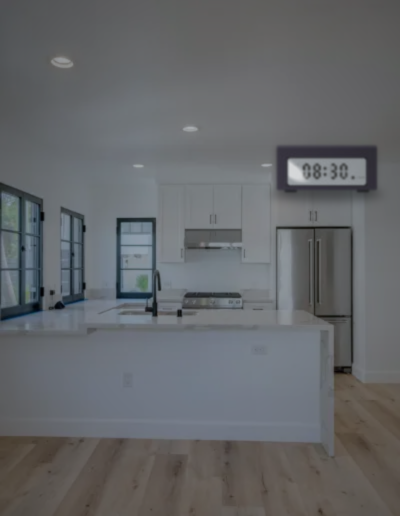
8.30
